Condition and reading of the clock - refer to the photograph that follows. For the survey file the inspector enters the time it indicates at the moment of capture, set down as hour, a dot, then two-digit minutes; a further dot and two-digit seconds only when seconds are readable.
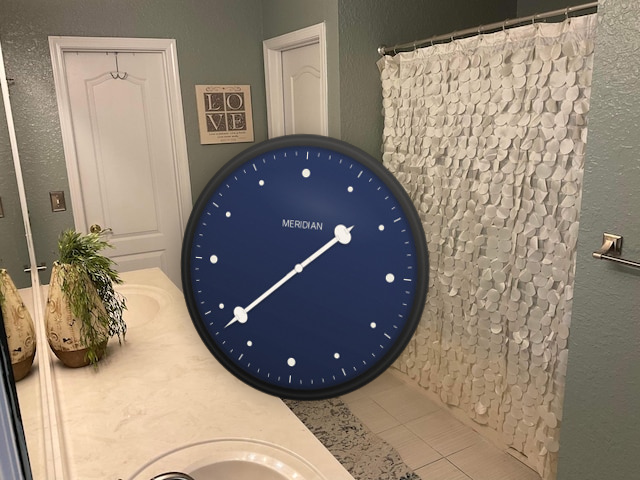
1.38
